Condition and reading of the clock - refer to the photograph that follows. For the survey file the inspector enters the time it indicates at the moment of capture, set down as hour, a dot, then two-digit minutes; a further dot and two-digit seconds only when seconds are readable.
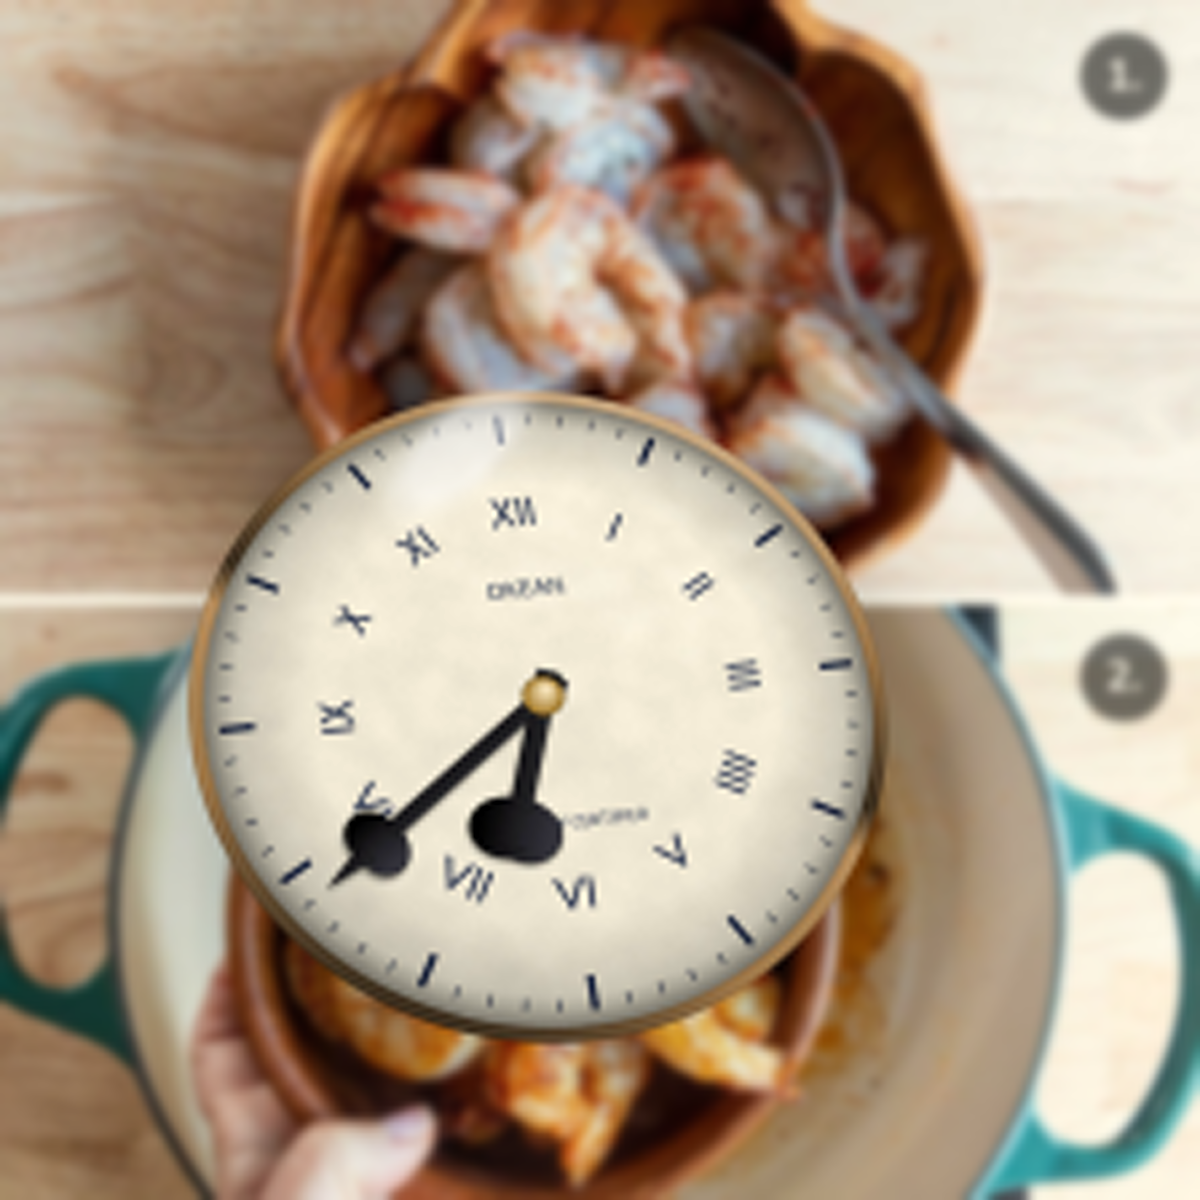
6.39
